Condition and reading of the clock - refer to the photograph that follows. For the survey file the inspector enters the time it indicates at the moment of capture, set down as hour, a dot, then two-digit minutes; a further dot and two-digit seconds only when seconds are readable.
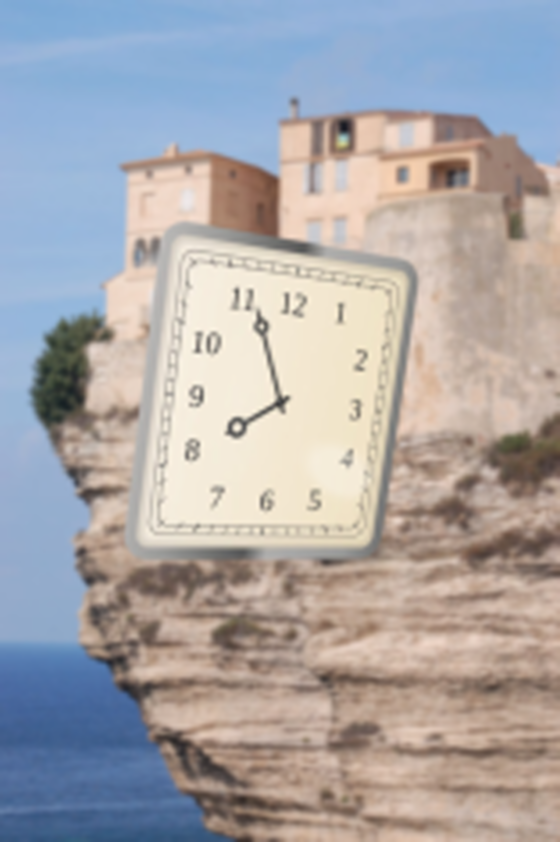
7.56
